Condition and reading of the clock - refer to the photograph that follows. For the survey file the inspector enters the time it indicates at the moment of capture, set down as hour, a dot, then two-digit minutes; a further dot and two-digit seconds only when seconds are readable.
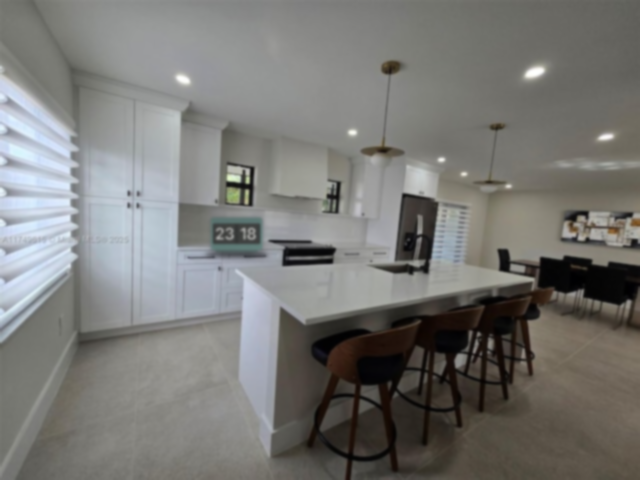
23.18
